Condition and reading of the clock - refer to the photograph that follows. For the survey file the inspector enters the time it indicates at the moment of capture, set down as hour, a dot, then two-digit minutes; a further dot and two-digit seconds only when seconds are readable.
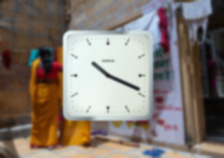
10.19
